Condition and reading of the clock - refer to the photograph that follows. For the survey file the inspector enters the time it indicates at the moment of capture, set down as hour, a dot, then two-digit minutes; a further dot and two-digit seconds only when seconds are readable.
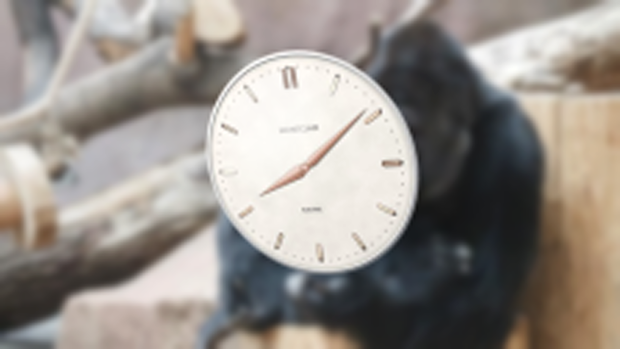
8.09
